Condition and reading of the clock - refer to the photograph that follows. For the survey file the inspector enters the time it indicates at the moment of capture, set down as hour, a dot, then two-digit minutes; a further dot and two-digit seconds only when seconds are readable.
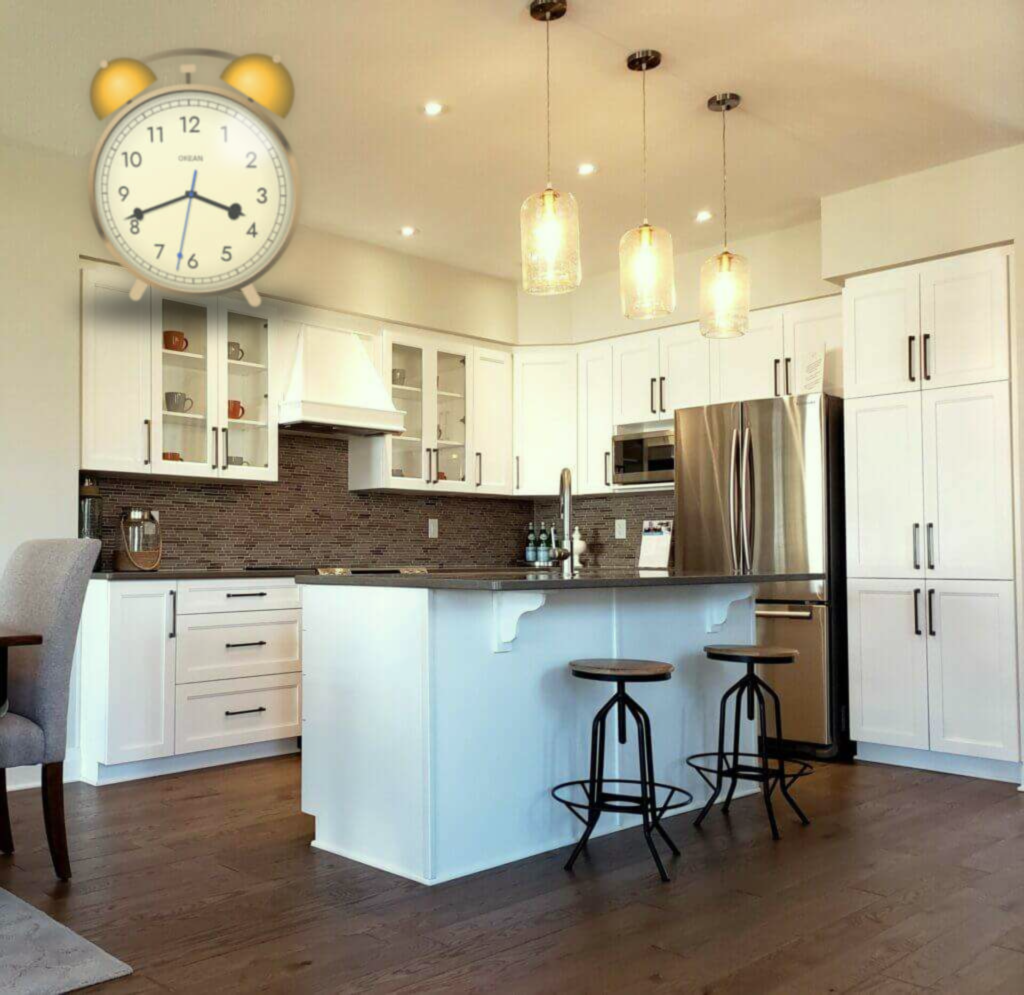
3.41.32
